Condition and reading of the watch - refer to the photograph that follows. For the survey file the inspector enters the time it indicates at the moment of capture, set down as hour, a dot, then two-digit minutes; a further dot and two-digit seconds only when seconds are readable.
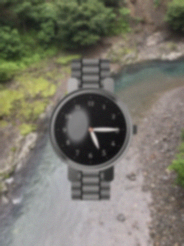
5.15
